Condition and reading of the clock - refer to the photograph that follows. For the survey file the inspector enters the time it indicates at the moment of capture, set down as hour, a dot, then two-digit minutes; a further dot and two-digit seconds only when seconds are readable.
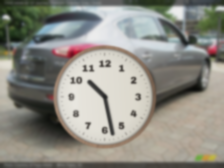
10.28
